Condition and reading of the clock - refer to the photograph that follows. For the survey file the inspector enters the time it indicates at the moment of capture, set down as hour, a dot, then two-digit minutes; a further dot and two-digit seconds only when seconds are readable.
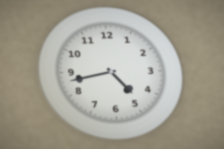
4.43
